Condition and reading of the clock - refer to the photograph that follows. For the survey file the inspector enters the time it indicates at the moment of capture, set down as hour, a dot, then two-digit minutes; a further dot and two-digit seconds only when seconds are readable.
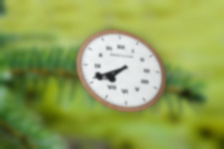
7.41
